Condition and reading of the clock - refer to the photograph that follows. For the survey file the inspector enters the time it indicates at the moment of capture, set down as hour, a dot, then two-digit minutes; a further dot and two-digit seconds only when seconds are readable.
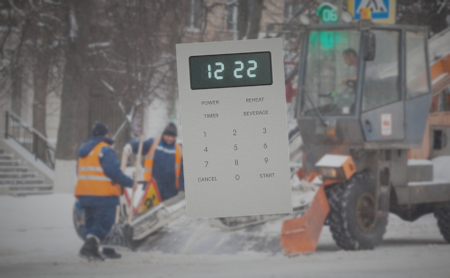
12.22
